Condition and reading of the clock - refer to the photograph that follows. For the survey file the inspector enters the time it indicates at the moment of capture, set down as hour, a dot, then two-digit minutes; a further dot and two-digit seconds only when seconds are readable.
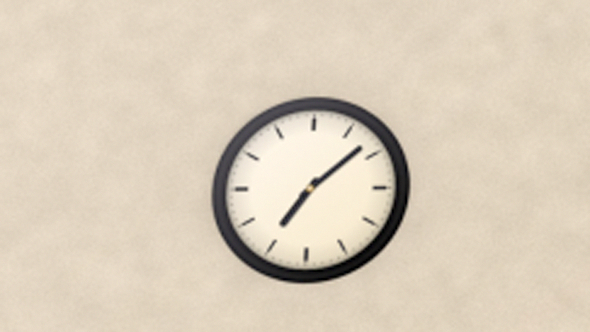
7.08
